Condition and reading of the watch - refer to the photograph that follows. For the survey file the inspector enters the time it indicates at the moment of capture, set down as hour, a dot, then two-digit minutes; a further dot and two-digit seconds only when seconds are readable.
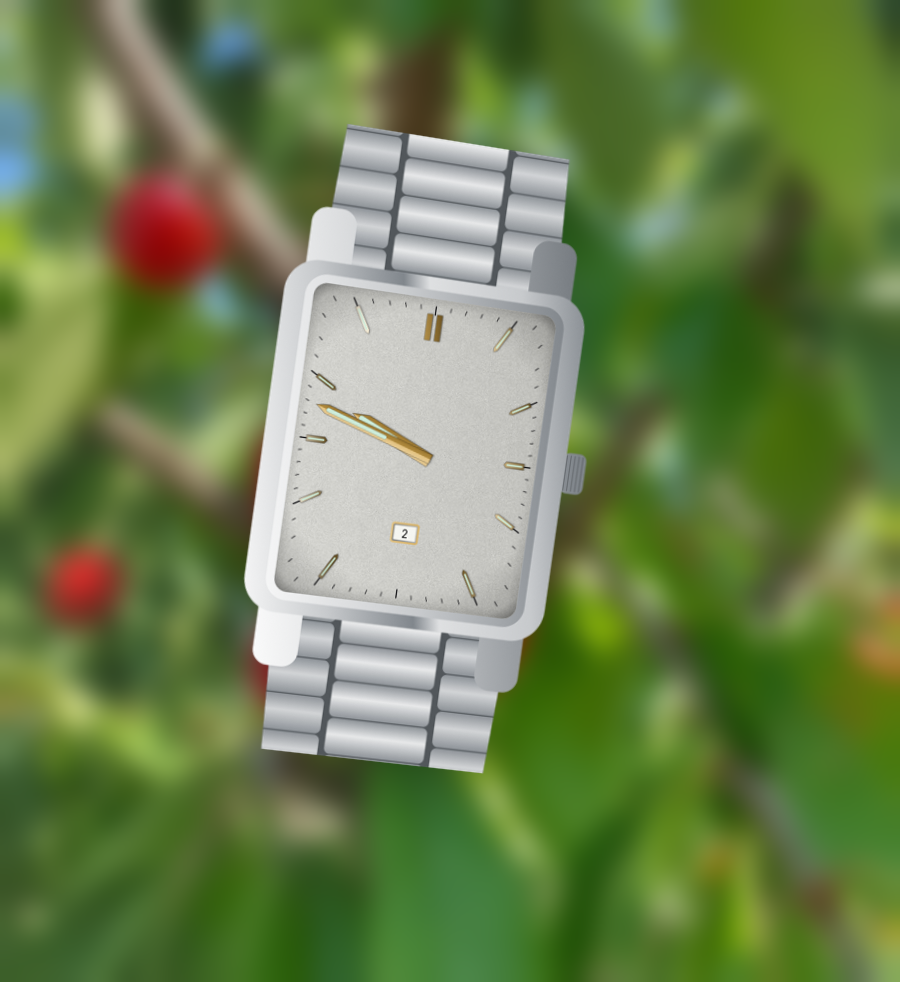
9.48
